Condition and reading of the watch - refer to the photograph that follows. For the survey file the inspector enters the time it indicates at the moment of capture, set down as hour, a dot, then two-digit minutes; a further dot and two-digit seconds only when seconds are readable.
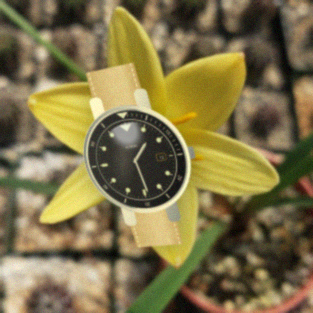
1.29
